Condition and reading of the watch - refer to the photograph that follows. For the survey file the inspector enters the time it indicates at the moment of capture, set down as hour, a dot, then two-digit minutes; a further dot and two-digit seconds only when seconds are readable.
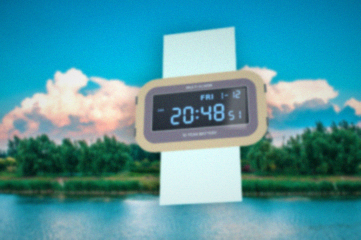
20.48
